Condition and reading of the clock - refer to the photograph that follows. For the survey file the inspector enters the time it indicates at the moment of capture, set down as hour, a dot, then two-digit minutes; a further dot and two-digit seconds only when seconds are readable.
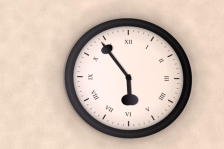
5.54
